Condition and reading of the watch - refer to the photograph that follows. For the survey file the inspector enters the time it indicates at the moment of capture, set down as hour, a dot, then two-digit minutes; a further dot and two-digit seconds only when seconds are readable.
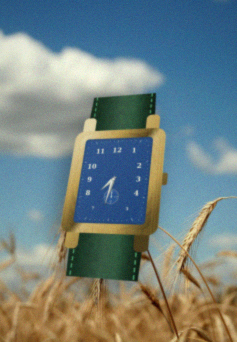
7.32
